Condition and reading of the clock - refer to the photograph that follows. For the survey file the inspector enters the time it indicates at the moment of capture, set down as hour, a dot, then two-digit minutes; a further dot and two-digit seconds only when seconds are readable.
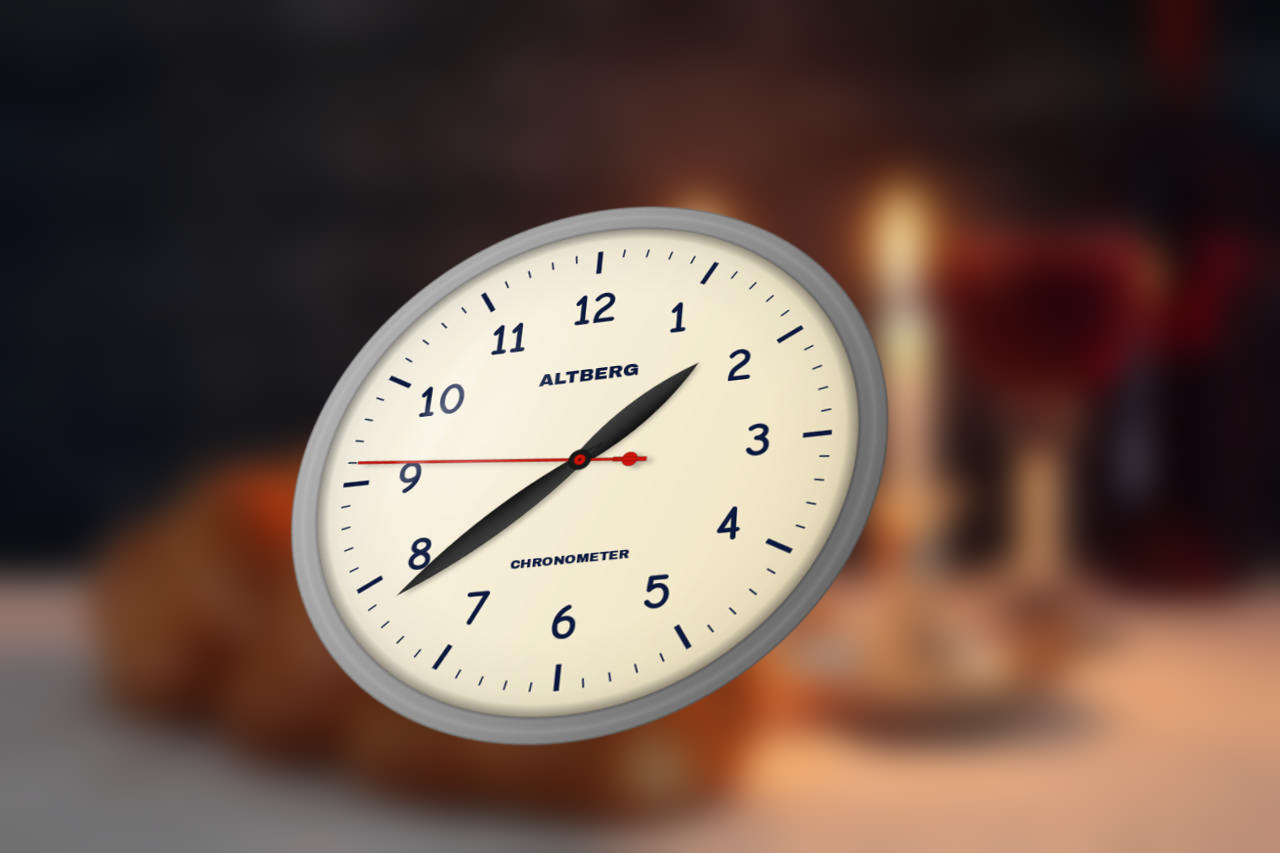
1.38.46
